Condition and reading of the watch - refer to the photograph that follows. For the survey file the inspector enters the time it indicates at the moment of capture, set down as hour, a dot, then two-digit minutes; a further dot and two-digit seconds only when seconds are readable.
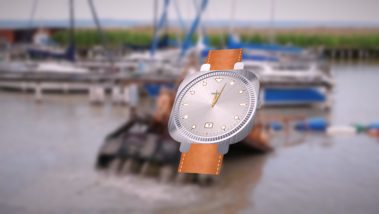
12.03
